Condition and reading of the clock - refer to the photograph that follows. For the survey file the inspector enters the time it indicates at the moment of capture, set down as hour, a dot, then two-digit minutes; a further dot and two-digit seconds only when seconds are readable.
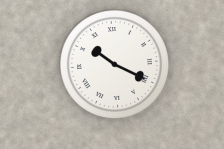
10.20
